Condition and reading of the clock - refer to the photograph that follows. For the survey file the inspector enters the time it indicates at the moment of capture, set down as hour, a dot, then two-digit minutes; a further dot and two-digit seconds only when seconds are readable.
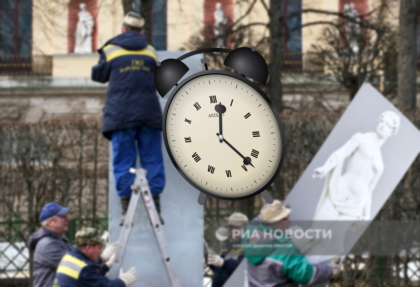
12.23
